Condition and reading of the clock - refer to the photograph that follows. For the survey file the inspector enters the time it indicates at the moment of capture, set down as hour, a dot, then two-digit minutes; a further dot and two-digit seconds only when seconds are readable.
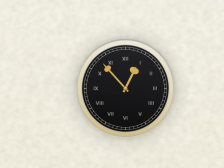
12.53
